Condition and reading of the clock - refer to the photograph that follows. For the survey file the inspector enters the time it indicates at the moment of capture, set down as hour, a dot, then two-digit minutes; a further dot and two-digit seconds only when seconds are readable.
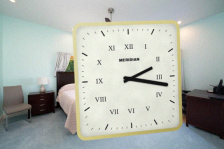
2.17
